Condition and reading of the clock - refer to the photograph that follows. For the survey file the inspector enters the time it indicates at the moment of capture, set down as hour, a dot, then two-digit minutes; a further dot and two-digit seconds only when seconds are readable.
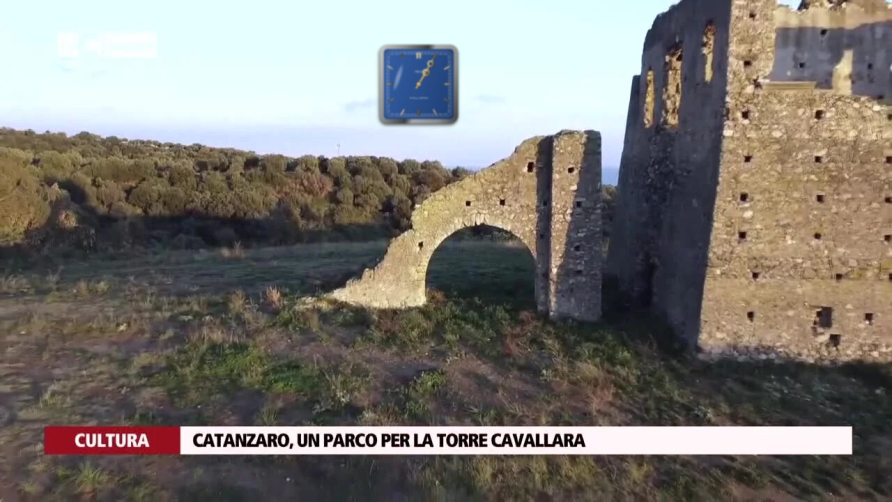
1.05
